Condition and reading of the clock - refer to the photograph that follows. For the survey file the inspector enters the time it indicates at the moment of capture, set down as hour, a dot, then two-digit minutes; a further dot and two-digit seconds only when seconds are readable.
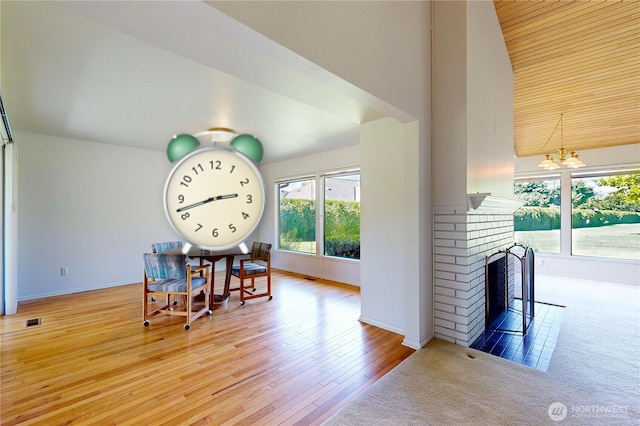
2.42
